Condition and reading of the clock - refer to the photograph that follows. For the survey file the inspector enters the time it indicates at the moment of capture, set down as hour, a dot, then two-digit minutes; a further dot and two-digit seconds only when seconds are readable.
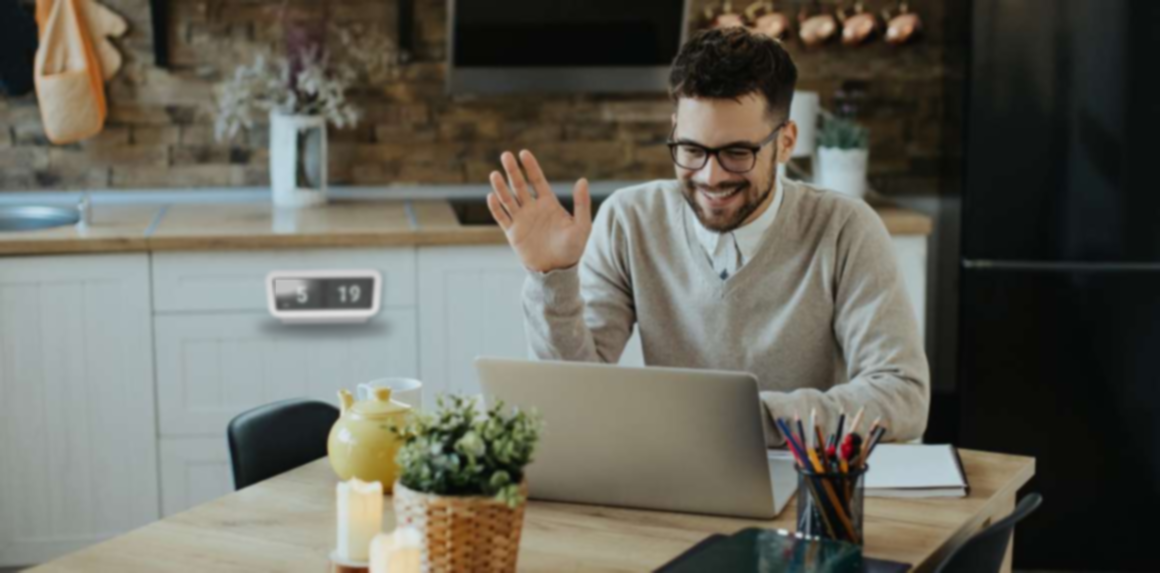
5.19
